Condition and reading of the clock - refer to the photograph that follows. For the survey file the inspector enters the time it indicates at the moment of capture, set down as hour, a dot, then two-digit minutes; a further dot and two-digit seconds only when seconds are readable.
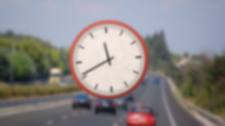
11.41
